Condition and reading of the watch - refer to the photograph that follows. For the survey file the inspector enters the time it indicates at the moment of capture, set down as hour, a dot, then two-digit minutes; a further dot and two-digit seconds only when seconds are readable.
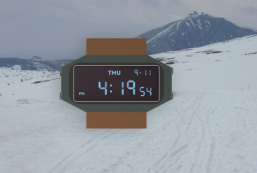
4.19.54
